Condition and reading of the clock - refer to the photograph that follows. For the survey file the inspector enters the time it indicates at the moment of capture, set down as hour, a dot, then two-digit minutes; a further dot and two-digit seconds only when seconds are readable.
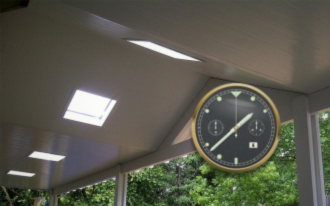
1.38
